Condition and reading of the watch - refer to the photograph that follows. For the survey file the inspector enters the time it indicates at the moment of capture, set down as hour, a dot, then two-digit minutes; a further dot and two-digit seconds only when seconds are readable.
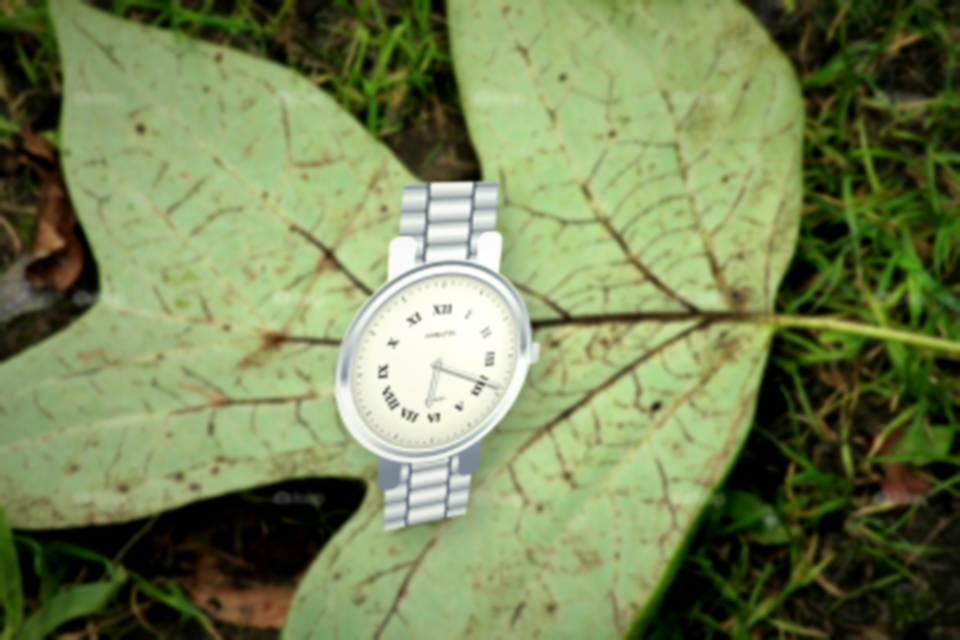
6.19
